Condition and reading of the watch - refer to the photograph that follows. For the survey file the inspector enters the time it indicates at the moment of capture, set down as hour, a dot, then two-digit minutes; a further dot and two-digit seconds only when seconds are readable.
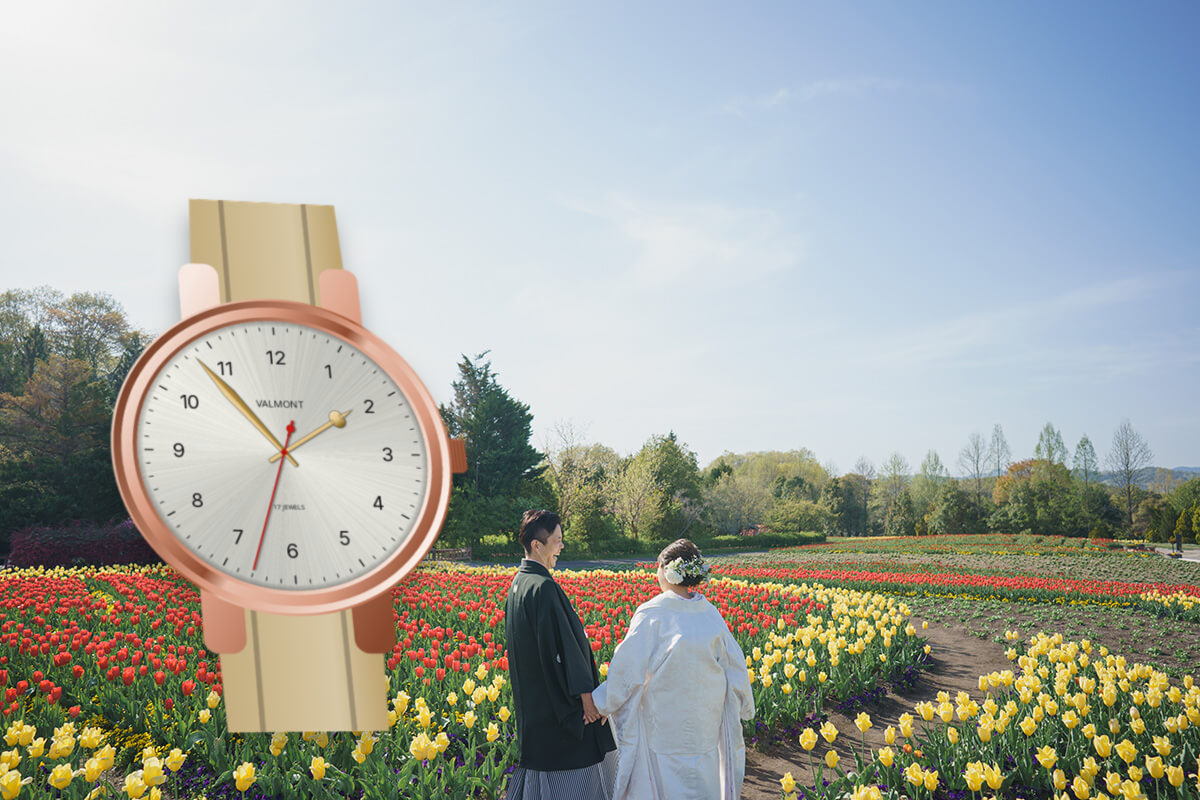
1.53.33
